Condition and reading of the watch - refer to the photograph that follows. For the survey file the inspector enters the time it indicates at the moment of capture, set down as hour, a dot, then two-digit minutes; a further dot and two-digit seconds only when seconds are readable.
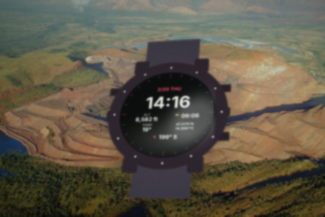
14.16
